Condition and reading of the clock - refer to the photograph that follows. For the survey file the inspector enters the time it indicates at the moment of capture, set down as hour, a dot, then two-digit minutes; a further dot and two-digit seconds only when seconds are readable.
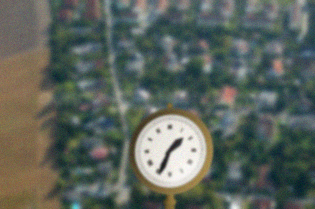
1.34
